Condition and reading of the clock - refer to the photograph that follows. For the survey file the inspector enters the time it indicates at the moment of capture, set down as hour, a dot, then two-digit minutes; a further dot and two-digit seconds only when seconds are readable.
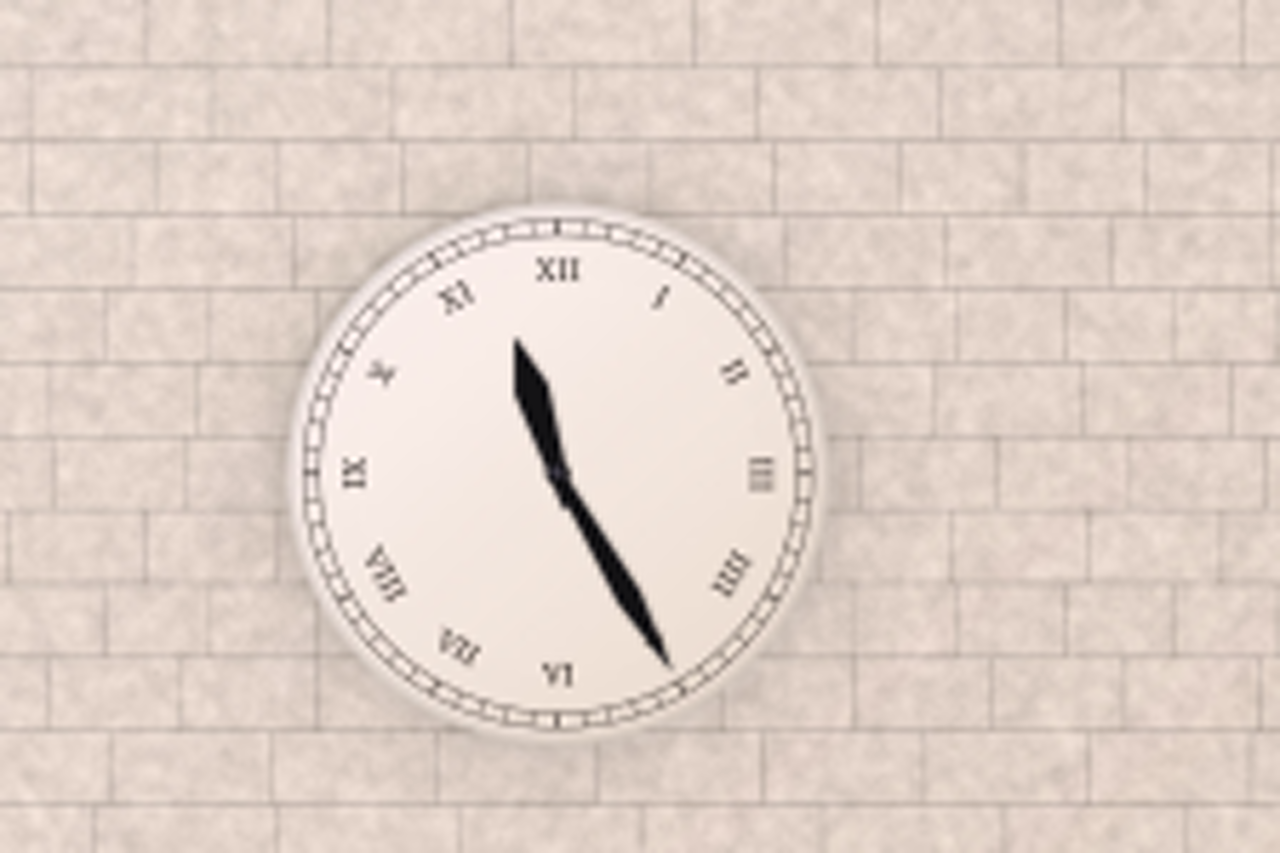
11.25
